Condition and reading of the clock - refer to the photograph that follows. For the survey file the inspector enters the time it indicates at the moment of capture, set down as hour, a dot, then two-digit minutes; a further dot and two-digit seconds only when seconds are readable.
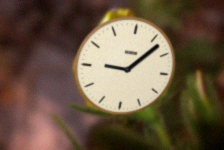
9.07
